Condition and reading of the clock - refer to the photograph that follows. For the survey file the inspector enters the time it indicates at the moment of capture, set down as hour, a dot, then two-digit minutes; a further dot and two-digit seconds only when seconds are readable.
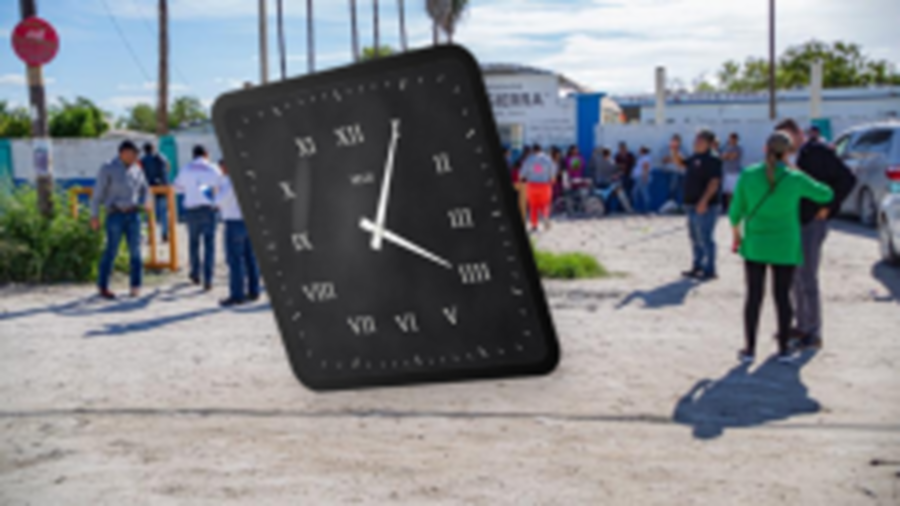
4.05
